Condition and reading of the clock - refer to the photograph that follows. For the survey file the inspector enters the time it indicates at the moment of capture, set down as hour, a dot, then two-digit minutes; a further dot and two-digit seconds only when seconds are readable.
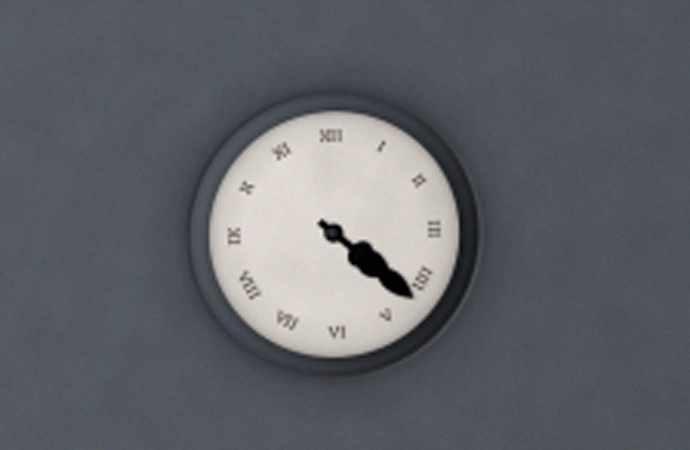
4.22
